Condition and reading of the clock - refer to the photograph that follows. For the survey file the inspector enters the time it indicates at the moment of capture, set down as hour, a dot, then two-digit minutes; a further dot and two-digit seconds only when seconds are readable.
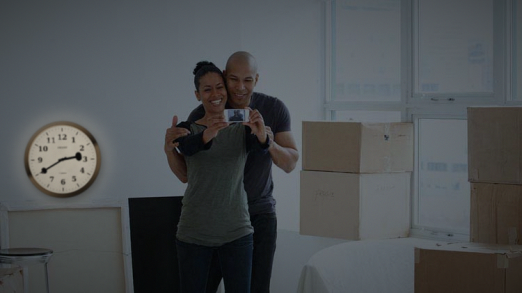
2.40
